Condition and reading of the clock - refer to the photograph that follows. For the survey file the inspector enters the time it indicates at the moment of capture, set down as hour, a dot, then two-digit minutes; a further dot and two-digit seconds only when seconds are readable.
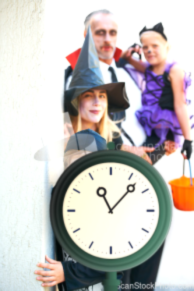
11.07
